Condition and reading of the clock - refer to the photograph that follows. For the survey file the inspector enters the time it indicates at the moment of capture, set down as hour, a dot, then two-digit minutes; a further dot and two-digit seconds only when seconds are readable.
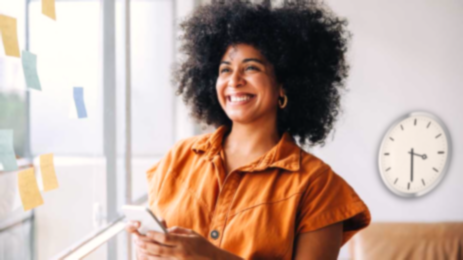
3.29
